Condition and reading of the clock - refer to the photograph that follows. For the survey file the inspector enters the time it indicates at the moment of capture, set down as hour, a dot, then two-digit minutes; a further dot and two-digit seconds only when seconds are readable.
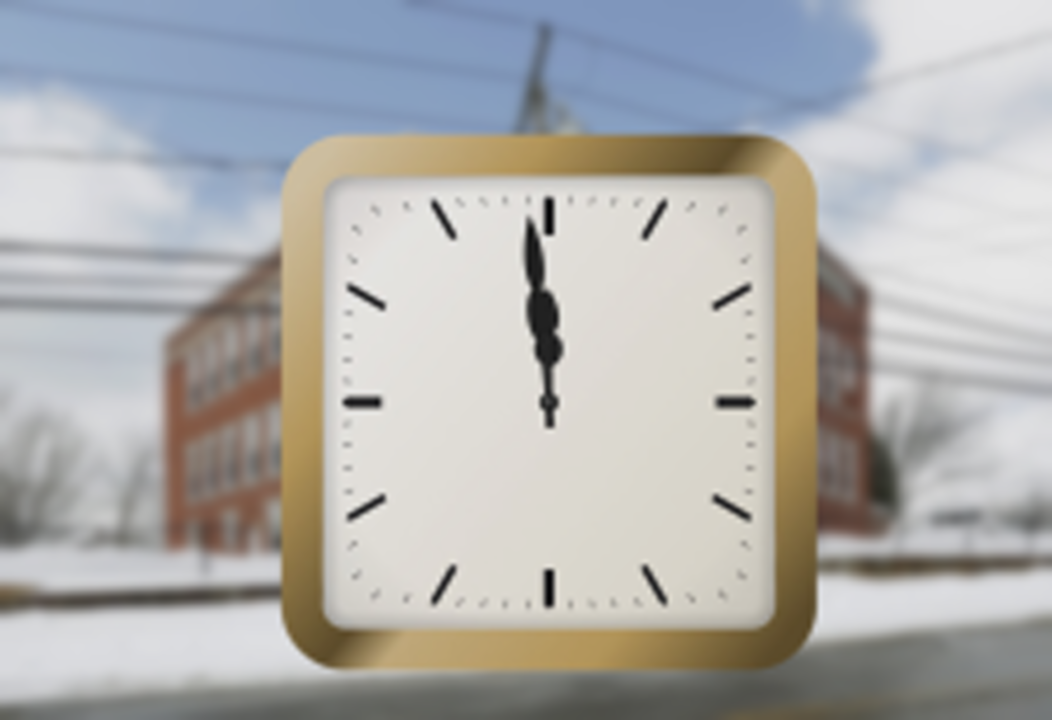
11.59
